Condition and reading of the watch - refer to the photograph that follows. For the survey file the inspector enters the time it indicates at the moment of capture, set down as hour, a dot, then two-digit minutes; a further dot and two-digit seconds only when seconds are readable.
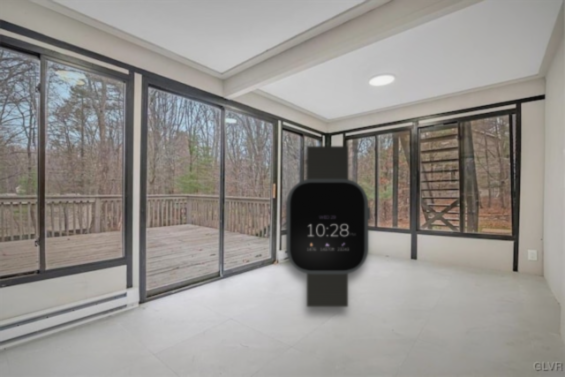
10.28
